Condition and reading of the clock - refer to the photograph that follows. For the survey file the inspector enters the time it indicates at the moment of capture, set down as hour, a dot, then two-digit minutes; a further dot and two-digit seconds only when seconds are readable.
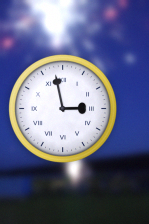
2.58
